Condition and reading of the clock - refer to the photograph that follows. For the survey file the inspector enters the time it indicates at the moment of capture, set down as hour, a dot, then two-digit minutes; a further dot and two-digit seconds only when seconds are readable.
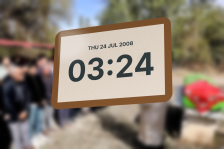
3.24
